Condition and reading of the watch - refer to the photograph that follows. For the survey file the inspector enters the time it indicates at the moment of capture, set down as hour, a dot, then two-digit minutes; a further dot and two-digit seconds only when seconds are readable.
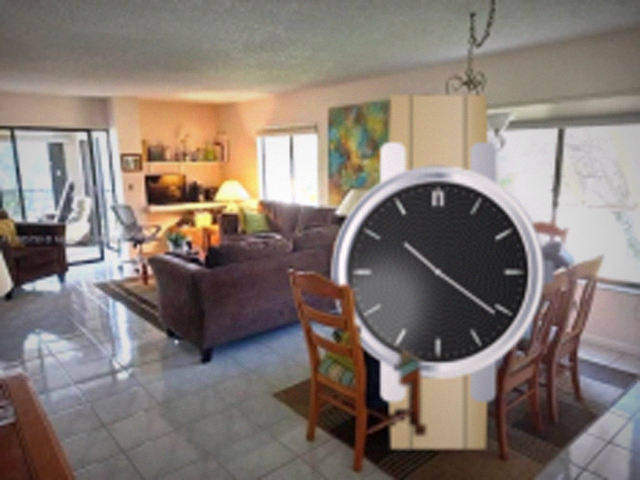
10.21
